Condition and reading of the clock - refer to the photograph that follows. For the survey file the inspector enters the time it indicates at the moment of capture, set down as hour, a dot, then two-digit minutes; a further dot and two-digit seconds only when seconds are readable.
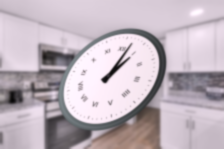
1.02
